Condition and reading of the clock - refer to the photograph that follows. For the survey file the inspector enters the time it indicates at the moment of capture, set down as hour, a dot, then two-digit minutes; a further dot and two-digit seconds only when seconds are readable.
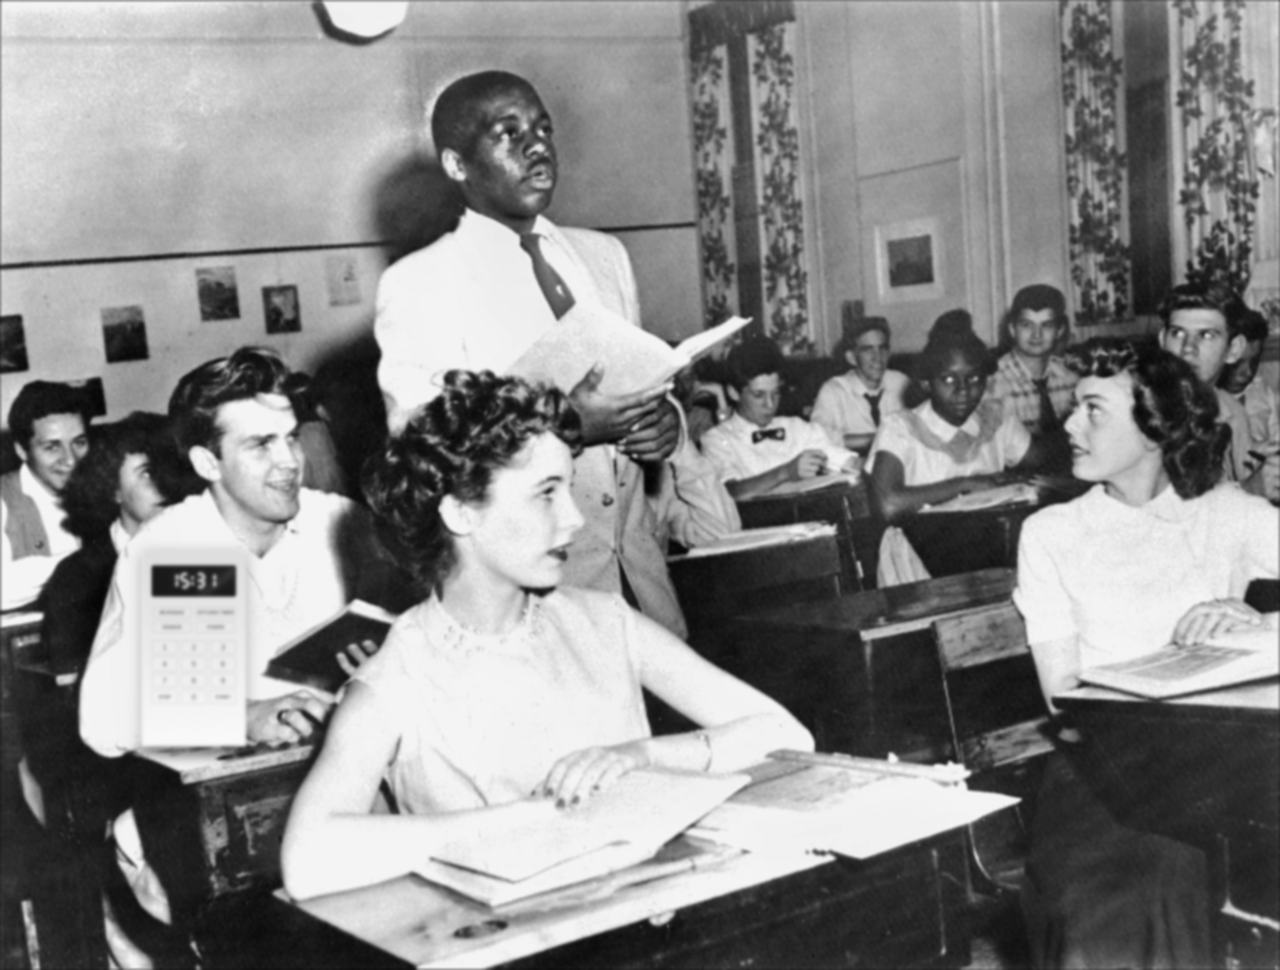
15.31
